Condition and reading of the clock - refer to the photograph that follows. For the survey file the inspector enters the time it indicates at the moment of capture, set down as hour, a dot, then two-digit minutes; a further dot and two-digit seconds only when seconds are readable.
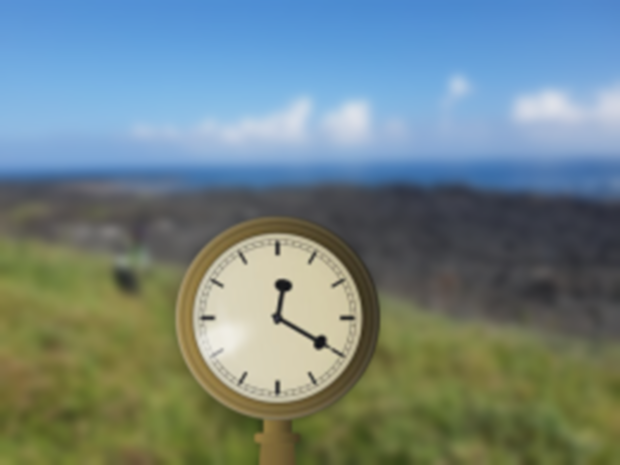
12.20
